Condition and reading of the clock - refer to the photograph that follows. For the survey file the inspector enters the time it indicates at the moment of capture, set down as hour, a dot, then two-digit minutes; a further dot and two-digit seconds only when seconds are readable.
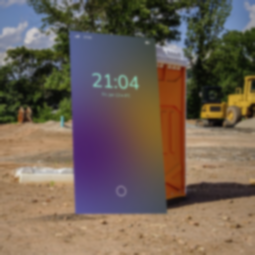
21.04
